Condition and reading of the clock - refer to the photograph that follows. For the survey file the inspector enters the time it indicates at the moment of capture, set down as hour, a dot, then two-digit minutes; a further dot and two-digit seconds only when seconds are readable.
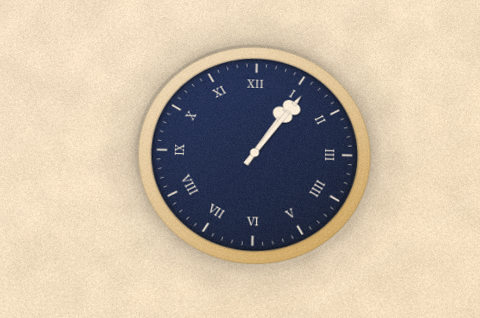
1.06
